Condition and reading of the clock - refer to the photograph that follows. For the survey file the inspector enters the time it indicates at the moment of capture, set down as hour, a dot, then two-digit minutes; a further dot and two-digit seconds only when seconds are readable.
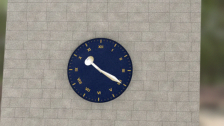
10.20
